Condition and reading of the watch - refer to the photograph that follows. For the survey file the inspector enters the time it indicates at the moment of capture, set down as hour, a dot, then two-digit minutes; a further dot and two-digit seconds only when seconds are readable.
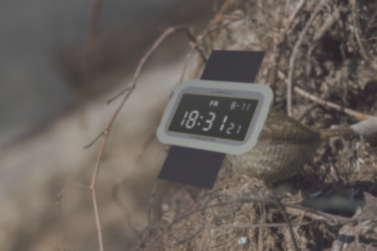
18.31
